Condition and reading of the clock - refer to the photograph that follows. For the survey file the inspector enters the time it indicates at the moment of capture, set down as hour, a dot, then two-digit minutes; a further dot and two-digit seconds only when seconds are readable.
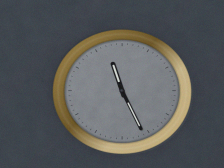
11.26
